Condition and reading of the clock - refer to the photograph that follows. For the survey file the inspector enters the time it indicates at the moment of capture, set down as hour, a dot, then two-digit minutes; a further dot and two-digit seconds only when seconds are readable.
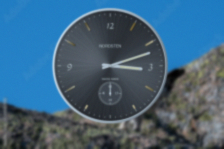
3.12
